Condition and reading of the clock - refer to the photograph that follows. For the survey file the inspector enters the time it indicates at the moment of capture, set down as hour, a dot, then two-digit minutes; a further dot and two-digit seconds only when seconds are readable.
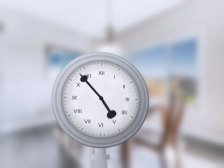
4.53
